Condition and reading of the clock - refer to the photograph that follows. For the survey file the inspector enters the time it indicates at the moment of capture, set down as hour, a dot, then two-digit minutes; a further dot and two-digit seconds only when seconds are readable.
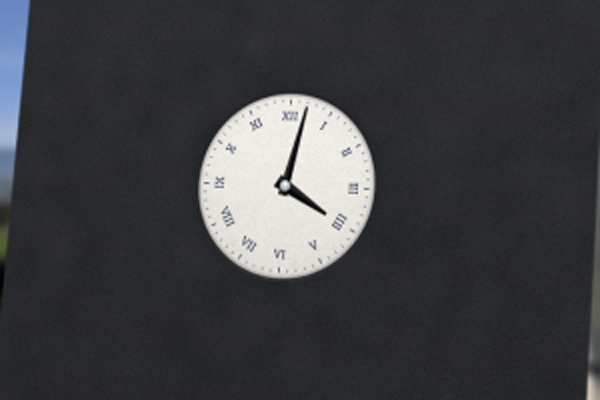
4.02
